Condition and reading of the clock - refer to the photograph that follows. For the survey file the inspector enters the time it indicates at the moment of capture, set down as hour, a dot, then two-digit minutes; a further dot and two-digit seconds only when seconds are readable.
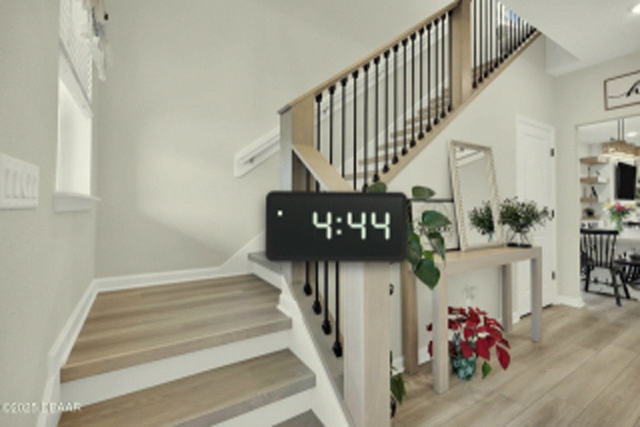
4.44
